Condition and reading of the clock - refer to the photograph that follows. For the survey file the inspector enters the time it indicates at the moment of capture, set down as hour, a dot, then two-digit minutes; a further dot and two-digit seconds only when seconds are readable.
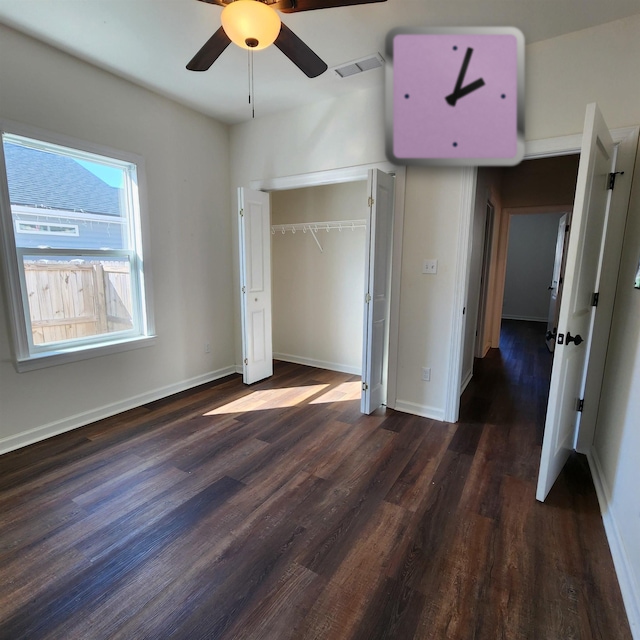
2.03
